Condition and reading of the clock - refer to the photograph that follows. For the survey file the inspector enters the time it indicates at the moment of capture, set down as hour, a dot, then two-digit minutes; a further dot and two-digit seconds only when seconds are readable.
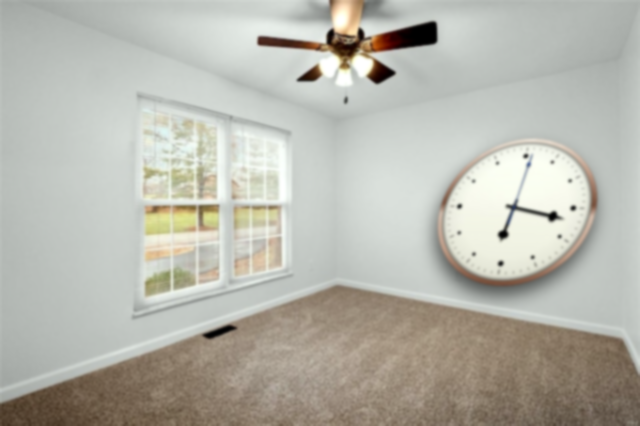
6.17.01
